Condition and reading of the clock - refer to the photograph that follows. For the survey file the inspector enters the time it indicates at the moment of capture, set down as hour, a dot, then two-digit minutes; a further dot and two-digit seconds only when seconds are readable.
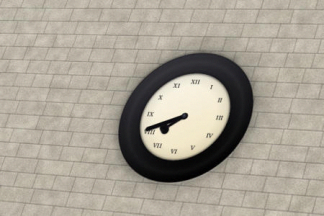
7.41
